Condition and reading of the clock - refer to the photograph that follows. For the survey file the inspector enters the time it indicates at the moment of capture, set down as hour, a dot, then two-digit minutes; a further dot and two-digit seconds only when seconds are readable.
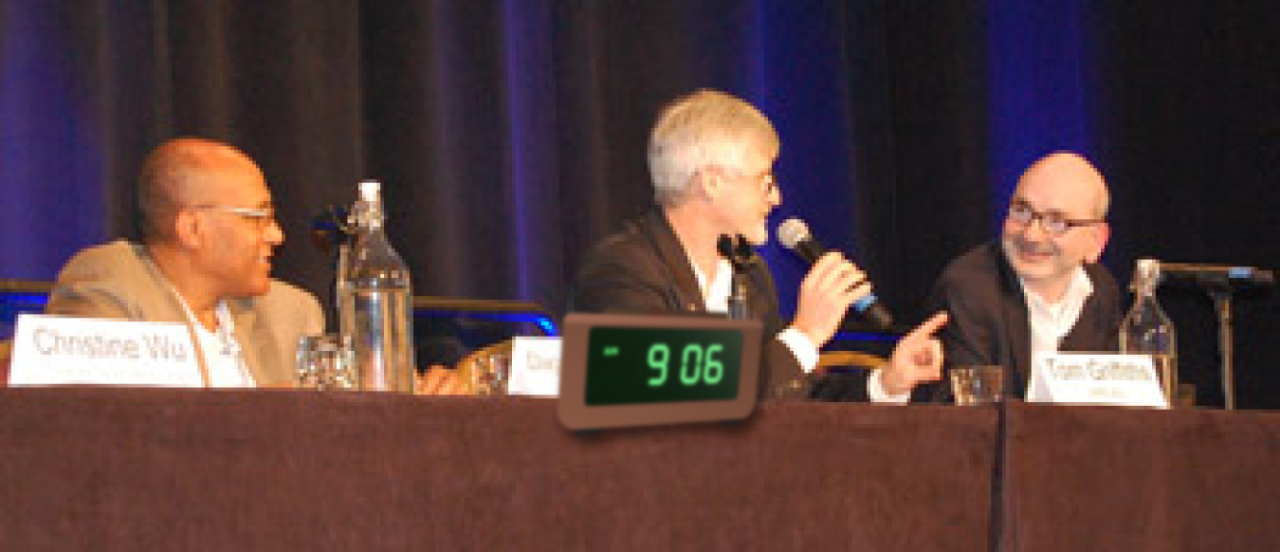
9.06
